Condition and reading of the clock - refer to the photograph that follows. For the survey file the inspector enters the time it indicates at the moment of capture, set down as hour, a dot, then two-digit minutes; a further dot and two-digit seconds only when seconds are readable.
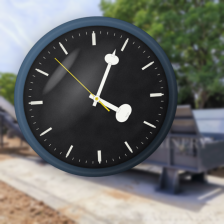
4.03.53
